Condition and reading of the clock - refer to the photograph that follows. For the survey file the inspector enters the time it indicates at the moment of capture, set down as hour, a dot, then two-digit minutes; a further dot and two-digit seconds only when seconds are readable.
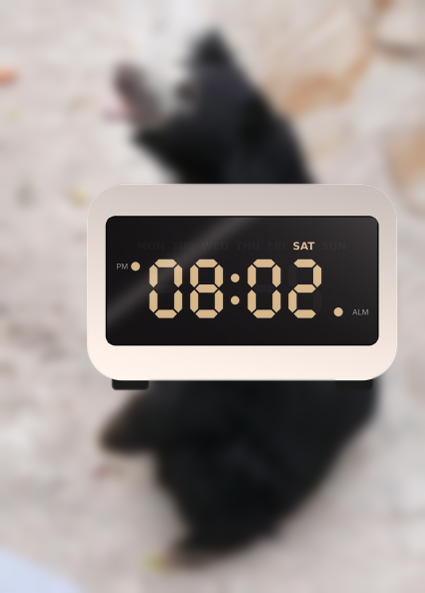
8.02
